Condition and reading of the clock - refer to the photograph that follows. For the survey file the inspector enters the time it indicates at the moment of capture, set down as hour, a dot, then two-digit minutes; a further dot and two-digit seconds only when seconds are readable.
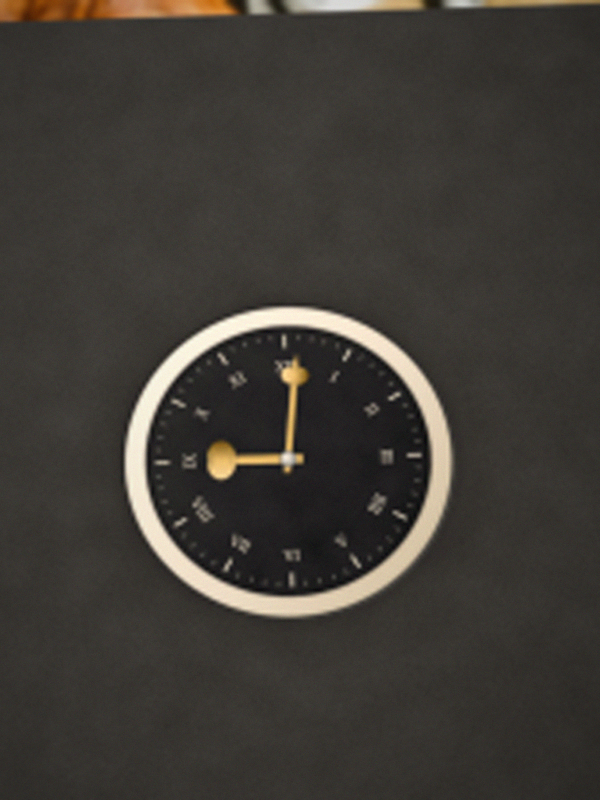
9.01
